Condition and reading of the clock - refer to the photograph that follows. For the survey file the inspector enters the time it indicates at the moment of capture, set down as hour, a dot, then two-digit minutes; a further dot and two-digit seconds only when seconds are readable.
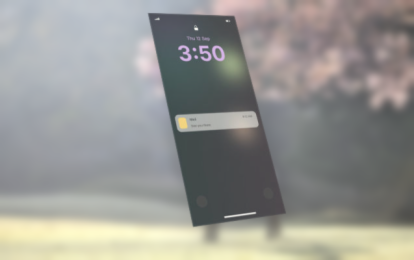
3.50
